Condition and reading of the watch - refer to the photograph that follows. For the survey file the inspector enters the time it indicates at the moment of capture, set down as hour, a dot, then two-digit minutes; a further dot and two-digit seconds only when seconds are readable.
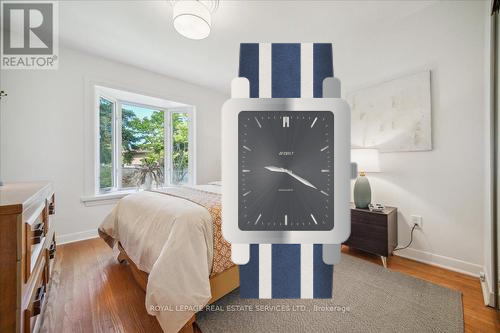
9.20
